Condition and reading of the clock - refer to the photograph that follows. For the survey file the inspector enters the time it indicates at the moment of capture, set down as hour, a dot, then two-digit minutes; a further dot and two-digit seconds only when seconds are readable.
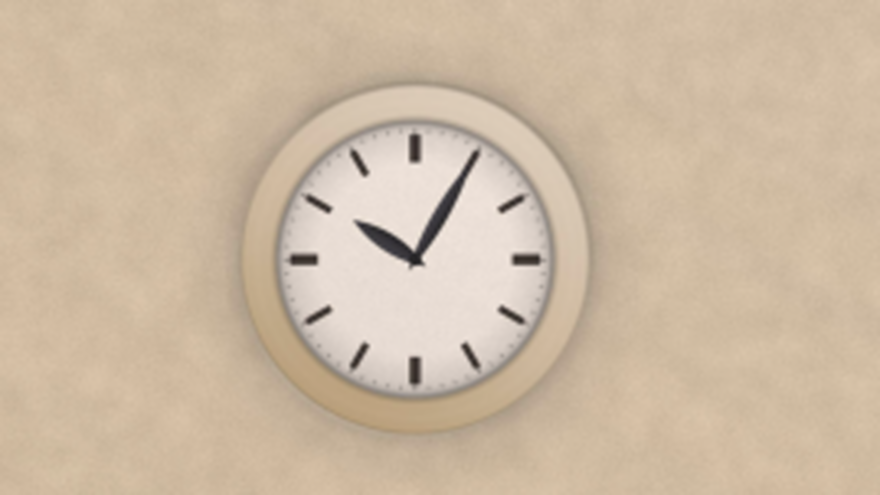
10.05
